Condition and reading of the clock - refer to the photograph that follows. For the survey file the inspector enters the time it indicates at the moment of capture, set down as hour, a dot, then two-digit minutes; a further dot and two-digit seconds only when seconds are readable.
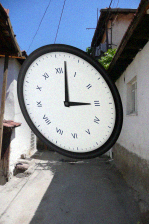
3.02
